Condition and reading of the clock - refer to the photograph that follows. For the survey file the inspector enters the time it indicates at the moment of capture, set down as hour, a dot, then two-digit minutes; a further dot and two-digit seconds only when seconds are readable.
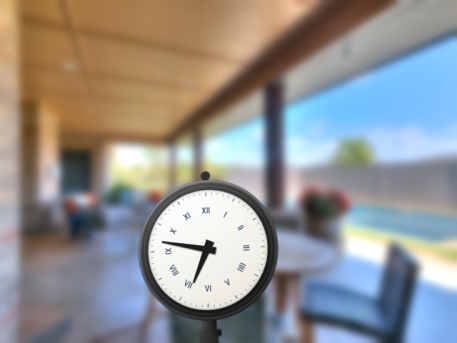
6.47
